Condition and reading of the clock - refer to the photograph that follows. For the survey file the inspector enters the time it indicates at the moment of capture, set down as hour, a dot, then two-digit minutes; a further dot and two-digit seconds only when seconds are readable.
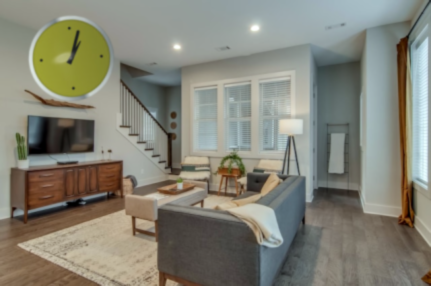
1.03
